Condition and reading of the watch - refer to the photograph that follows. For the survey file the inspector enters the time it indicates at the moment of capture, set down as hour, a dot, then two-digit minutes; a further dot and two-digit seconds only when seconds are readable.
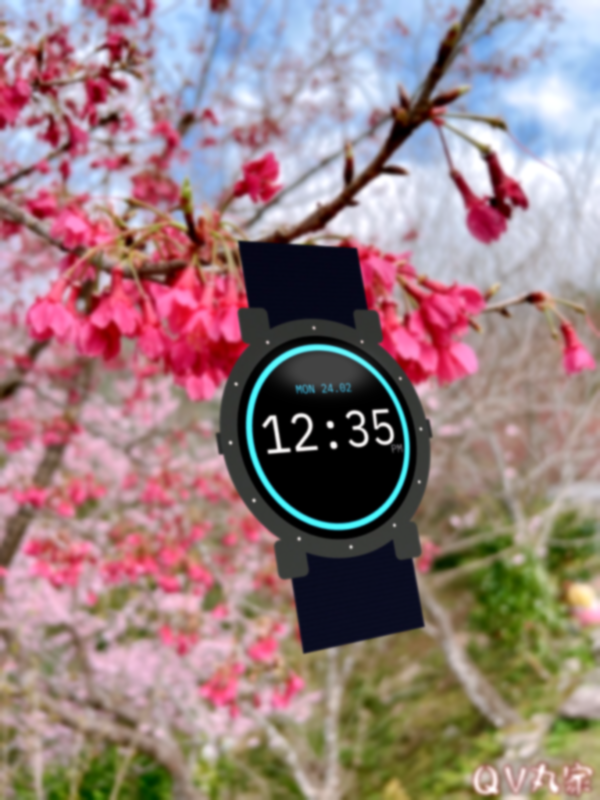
12.35
